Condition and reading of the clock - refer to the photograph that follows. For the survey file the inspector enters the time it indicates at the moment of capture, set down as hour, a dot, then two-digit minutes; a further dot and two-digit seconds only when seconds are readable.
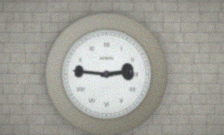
2.46
